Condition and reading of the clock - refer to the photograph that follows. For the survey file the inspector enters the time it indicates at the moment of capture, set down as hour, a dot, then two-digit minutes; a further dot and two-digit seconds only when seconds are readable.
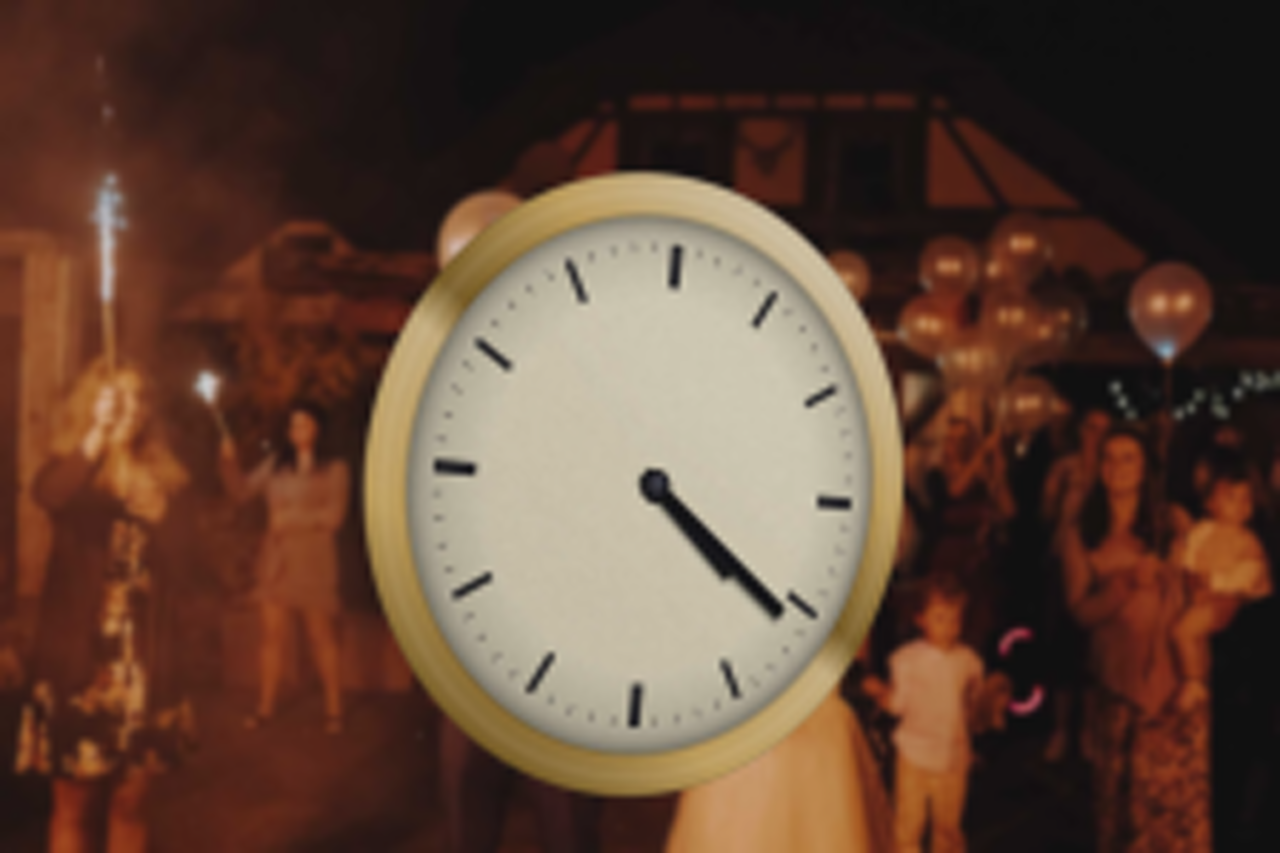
4.21
